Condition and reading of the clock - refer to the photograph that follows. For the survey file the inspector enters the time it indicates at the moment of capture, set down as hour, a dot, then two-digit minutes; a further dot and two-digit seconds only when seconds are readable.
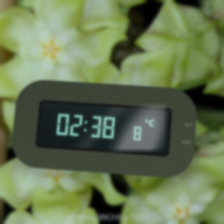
2.38
